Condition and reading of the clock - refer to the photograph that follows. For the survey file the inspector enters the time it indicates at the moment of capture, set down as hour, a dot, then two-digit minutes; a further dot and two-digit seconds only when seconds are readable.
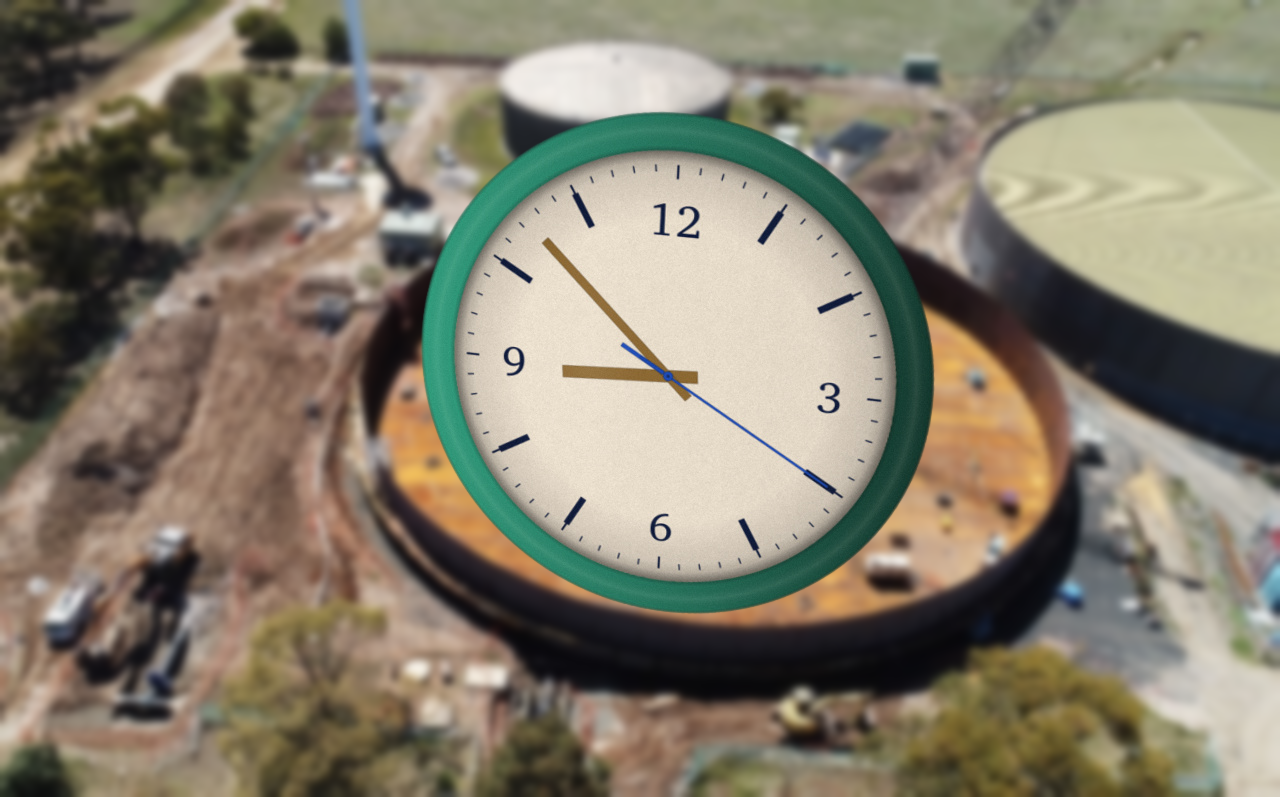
8.52.20
